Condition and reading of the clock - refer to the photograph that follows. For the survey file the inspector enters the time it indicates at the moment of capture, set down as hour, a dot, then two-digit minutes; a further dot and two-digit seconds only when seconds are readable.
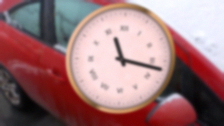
11.17
